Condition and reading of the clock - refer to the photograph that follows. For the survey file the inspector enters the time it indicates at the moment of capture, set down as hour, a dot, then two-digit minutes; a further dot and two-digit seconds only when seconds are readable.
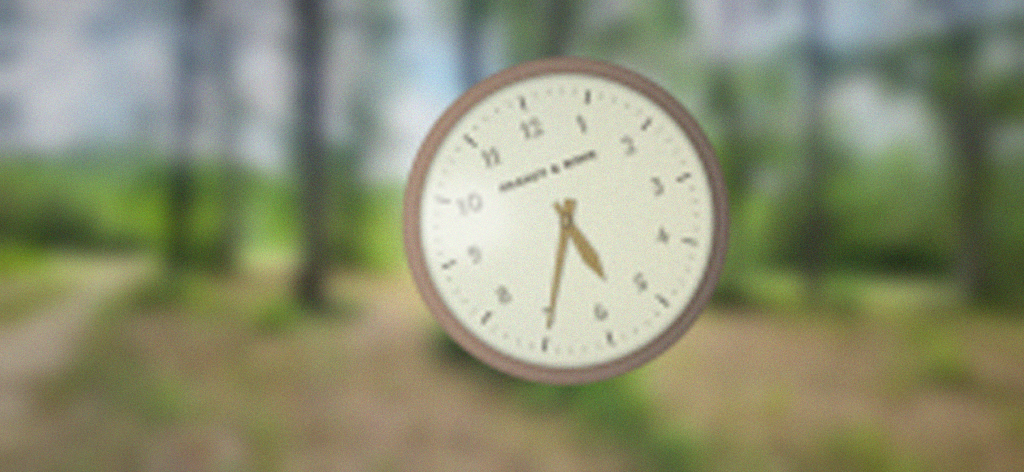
5.35
